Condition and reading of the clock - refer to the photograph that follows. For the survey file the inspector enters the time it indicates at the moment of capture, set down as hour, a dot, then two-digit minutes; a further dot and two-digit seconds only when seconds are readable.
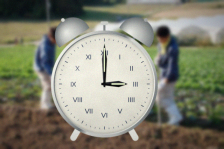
3.00
